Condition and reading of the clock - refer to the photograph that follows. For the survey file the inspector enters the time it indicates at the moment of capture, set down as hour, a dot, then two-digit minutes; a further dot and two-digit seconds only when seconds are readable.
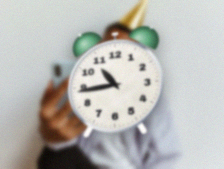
10.44
